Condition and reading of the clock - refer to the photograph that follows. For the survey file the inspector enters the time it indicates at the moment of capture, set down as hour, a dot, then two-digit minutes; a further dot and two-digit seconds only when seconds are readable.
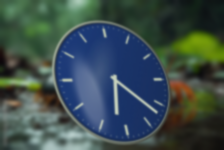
6.22
